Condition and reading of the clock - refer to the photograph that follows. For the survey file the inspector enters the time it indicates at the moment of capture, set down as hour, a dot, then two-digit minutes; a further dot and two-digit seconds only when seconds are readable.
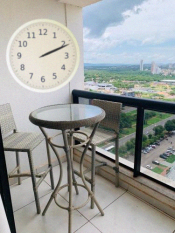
2.11
